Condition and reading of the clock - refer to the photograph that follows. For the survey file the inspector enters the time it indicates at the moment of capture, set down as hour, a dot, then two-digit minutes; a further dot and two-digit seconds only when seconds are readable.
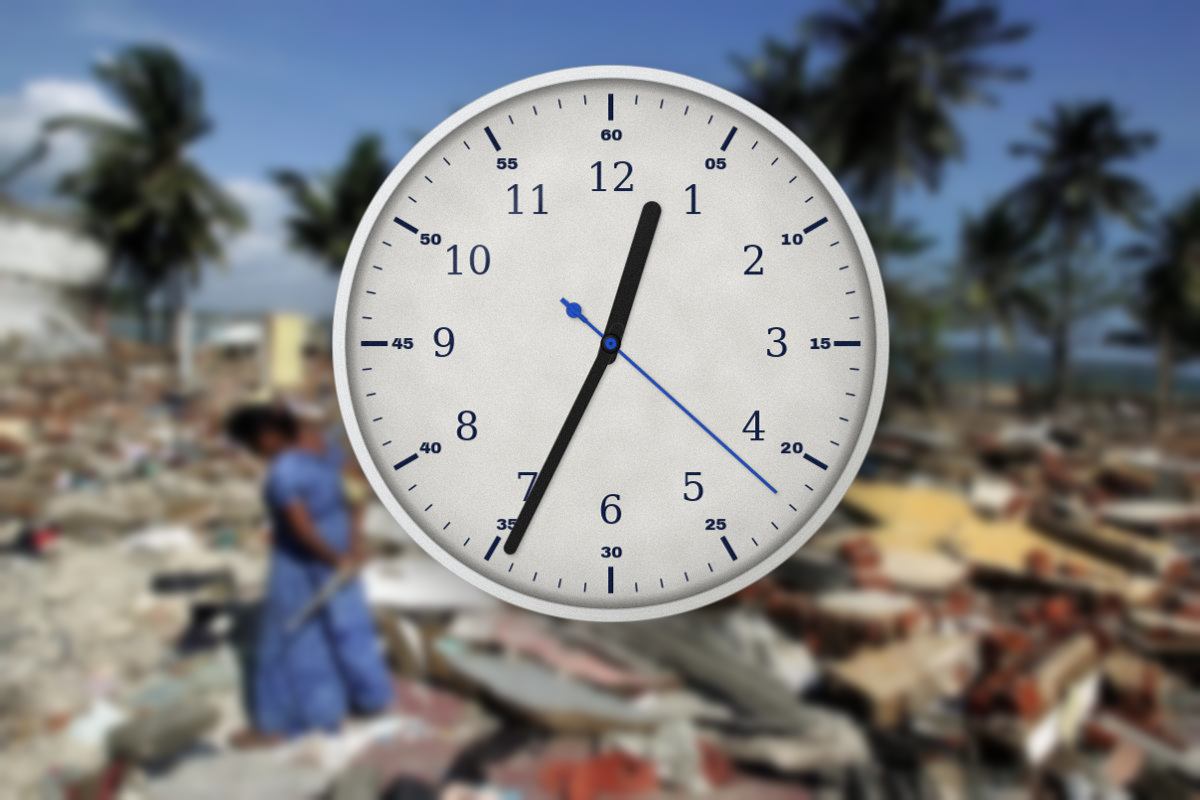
12.34.22
